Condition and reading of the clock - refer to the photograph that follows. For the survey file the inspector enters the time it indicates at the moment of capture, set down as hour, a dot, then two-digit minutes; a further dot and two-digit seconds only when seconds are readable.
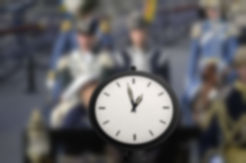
12.58
